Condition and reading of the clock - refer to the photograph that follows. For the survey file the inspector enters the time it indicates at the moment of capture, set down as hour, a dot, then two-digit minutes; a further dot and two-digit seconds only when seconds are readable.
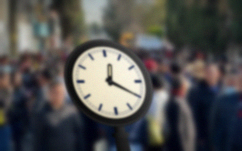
12.20
